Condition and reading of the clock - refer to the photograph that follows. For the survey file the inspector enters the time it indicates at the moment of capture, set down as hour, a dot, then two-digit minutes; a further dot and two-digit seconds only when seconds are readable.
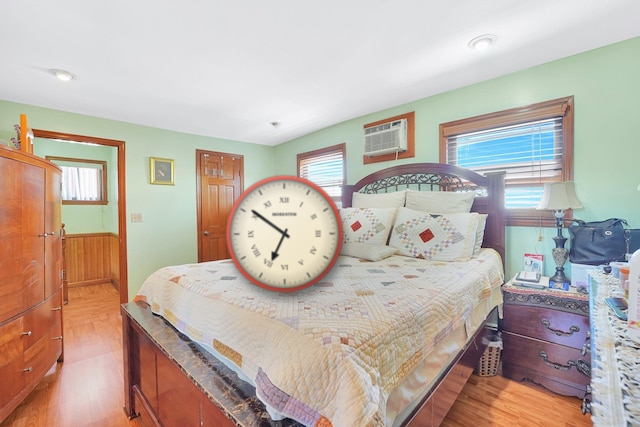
6.51
